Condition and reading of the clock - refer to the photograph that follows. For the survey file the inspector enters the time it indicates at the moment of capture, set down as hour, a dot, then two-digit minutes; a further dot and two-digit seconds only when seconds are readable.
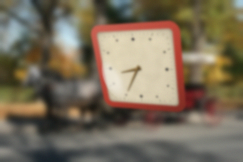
8.35
